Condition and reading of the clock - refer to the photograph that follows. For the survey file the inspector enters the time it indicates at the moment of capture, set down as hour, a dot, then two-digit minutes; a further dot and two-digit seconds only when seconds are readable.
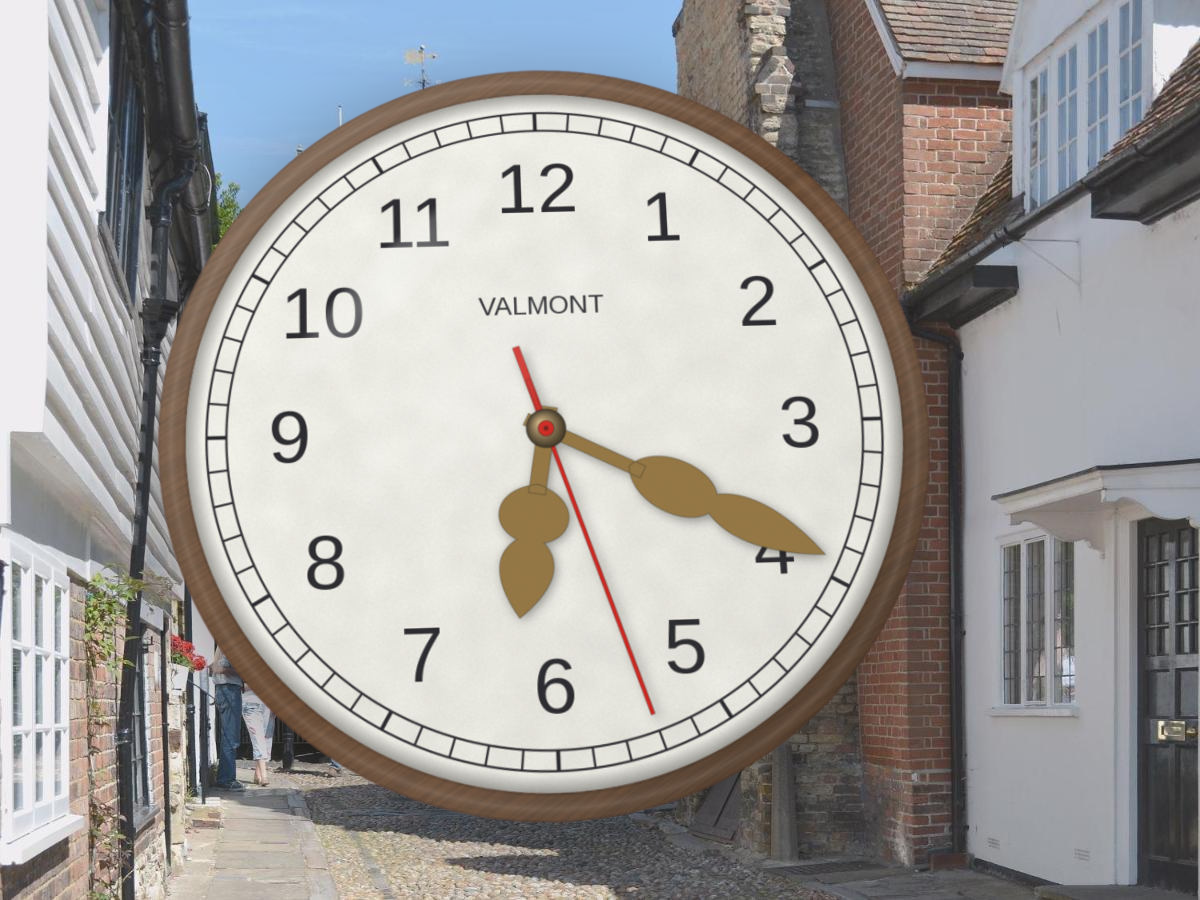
6.19.27
